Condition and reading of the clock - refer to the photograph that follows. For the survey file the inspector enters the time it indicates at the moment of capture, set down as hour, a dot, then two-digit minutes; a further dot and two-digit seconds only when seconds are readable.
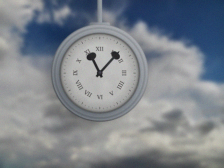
11.07
